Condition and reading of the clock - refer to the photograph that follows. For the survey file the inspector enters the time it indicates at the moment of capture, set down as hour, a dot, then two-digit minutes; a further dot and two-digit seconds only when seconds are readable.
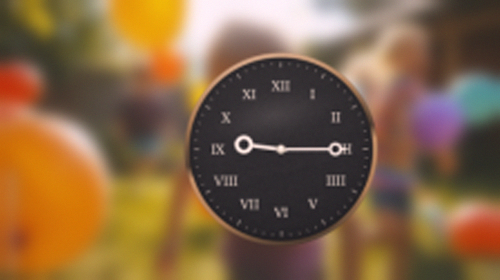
9.15
